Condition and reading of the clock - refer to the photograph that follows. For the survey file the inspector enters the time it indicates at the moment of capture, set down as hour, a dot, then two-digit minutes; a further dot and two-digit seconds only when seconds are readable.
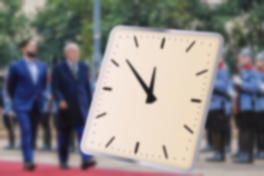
11.52
